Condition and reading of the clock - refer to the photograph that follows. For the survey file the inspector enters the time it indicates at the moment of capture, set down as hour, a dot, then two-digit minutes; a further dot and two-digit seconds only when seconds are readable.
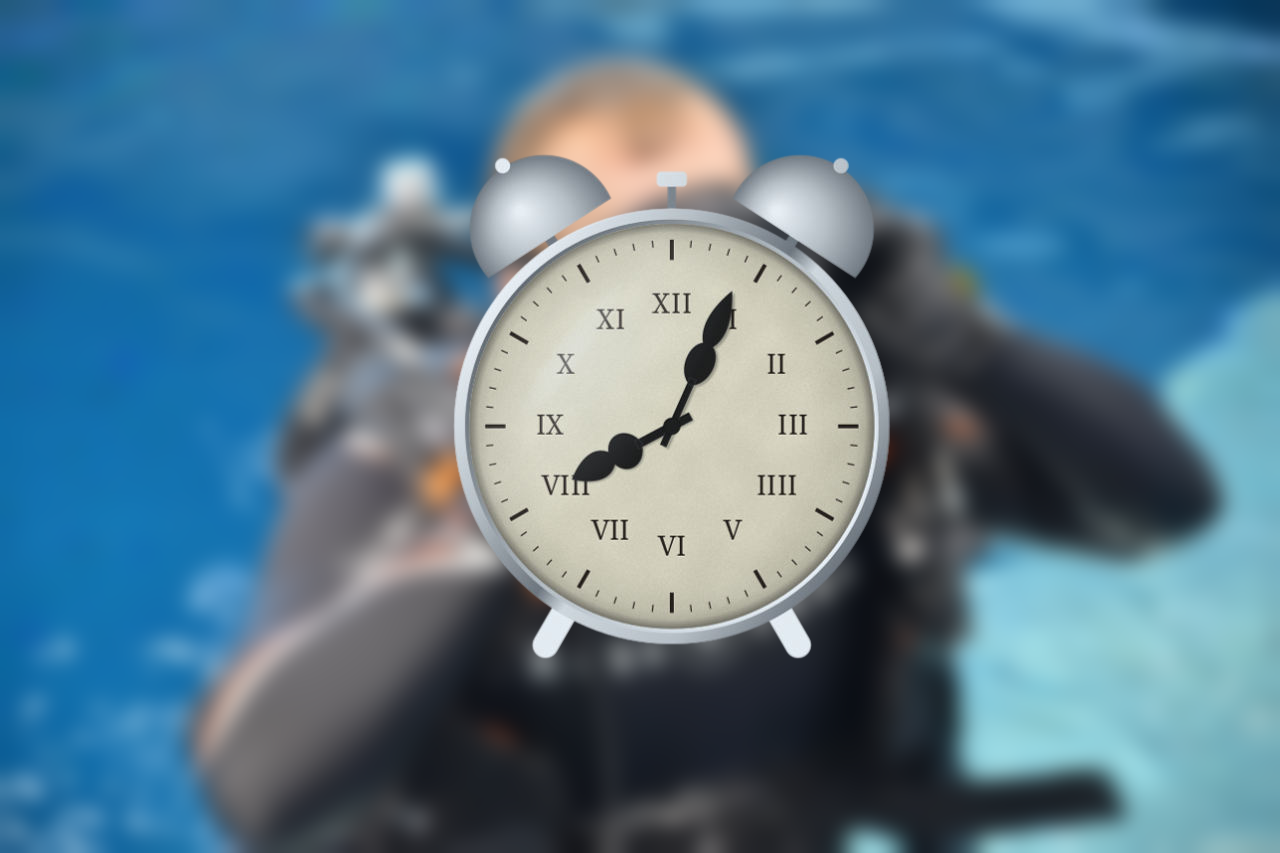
8.04
